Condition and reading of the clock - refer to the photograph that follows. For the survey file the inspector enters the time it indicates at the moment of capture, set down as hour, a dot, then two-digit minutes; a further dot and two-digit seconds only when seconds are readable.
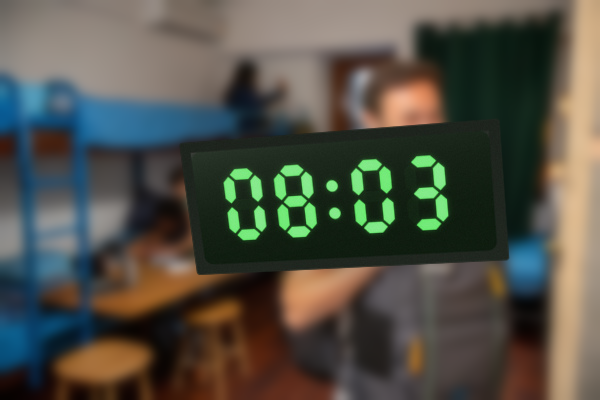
8.03
